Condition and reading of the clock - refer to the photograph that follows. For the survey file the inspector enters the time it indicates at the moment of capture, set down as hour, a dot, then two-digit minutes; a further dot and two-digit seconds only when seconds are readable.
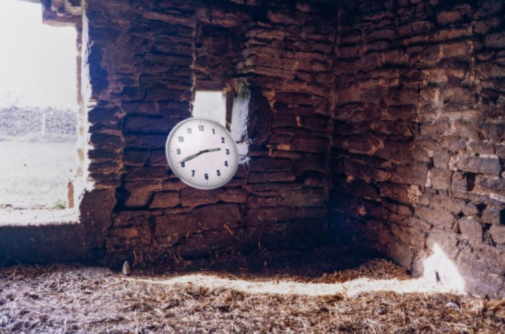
2.41
